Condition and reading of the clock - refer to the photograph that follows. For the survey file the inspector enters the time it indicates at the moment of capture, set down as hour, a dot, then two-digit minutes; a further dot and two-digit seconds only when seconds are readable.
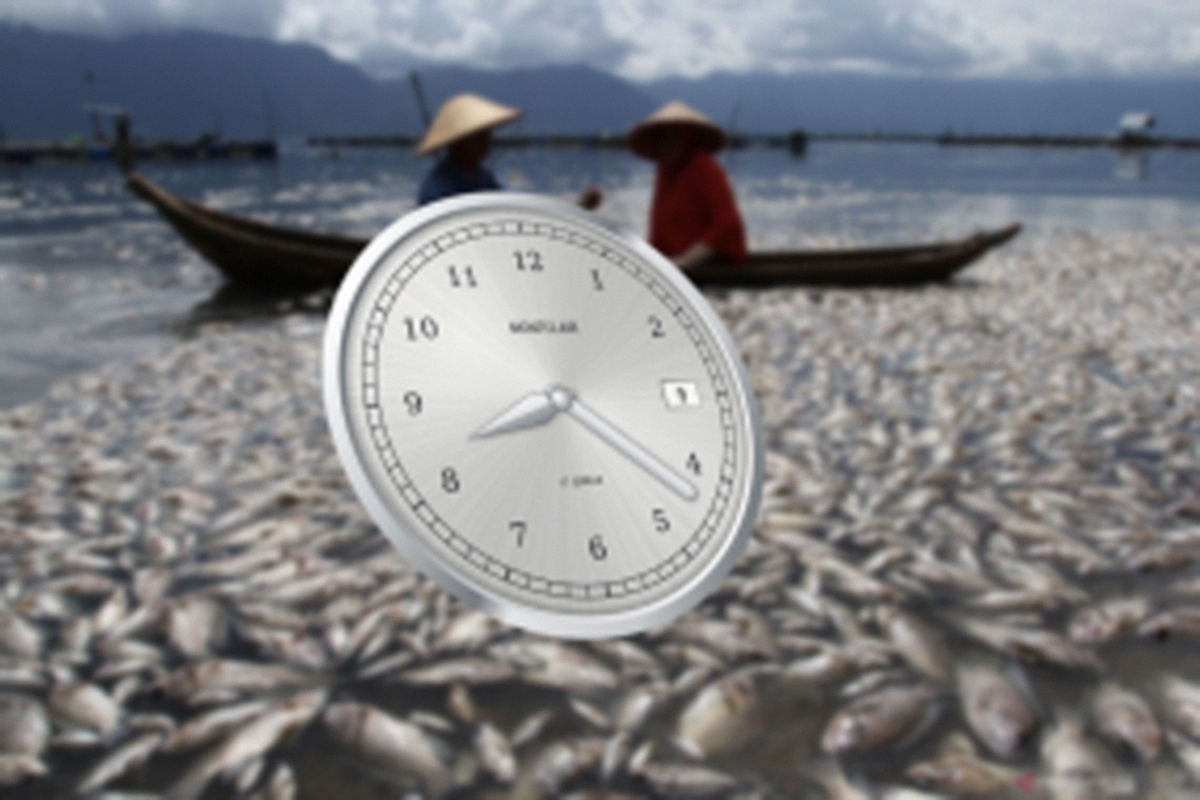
8.22
